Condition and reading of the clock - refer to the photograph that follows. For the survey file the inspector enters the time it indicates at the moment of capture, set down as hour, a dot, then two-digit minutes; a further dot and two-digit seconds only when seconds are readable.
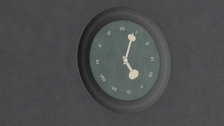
5.04
